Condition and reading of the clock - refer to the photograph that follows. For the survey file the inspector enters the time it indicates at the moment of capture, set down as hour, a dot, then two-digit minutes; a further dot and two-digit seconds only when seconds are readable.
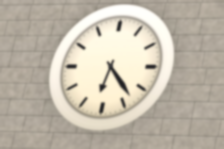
6.23
